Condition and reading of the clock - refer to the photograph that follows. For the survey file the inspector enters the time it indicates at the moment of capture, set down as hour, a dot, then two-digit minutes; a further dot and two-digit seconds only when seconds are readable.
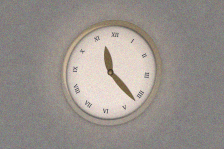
11.22
